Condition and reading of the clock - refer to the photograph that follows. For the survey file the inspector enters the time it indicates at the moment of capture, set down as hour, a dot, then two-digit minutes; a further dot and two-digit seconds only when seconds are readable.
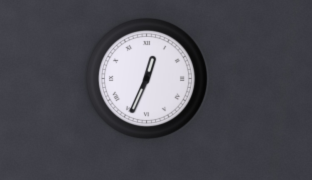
12.34
